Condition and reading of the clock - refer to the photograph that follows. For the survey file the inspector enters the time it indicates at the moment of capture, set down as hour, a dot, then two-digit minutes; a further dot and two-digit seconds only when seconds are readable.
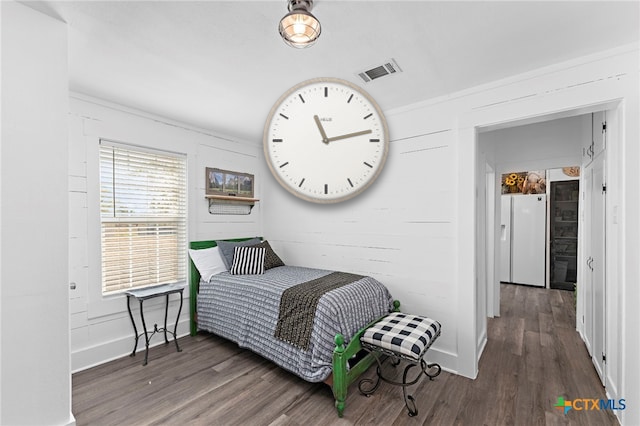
11.13
